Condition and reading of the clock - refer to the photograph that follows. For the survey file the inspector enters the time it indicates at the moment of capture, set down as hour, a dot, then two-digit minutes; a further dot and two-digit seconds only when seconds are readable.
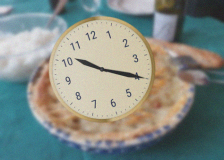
10.20
